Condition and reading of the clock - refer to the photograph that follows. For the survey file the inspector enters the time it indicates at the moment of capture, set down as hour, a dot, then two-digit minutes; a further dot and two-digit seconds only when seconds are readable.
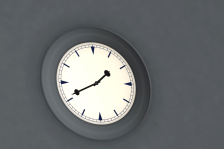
1.41
